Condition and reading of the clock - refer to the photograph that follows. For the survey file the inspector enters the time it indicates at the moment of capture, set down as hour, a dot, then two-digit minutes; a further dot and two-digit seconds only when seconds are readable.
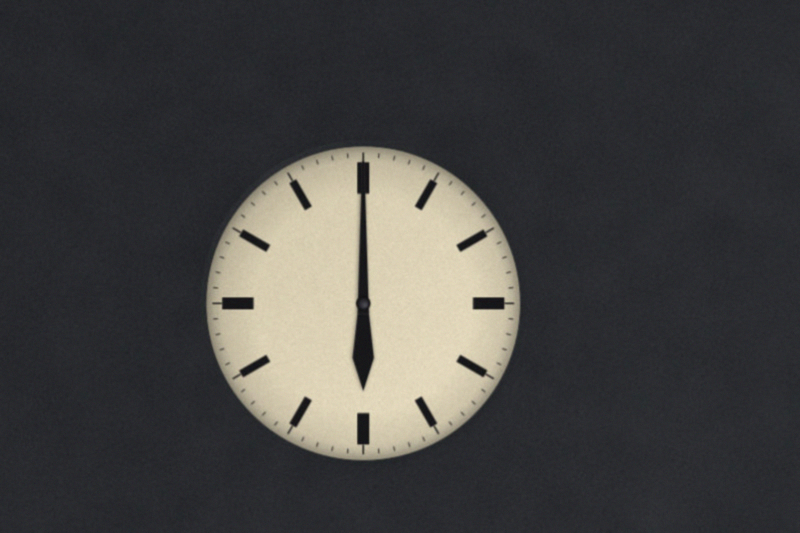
6.00
